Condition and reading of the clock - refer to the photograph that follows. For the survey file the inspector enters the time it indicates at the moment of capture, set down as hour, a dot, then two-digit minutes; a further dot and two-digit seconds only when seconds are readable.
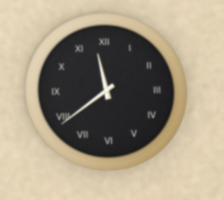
11.39
